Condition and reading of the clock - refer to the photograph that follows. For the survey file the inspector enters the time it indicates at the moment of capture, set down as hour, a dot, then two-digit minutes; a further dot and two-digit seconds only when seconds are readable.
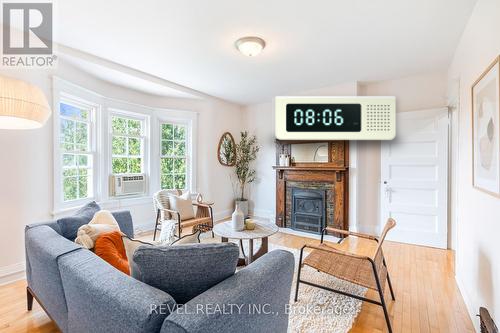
8.06
